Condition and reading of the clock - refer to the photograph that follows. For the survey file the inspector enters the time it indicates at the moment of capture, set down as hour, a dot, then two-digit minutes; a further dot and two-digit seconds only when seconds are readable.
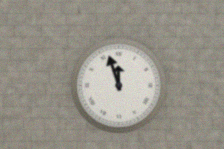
11.57
